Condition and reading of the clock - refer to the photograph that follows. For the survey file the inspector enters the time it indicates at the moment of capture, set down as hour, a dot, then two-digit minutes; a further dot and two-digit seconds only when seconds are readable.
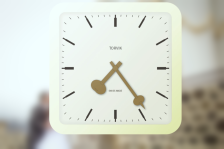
7.24
